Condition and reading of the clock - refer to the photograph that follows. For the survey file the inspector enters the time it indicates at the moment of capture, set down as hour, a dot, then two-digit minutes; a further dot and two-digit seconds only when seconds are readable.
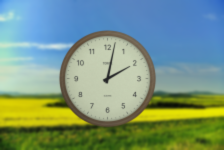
2.02
